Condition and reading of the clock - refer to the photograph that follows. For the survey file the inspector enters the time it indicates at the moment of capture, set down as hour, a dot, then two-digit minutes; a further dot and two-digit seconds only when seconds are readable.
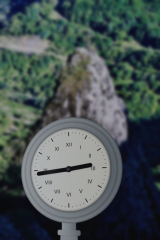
2.44
